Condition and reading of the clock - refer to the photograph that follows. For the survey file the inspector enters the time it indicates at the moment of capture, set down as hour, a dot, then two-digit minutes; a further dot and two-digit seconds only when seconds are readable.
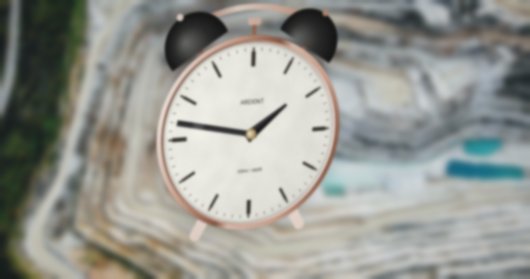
1.47
